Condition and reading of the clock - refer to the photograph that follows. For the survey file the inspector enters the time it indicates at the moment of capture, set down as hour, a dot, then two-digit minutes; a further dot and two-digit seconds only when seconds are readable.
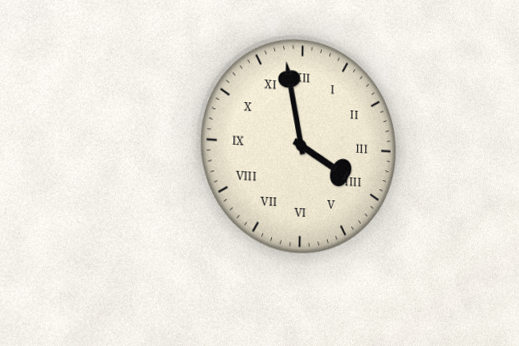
3.58
